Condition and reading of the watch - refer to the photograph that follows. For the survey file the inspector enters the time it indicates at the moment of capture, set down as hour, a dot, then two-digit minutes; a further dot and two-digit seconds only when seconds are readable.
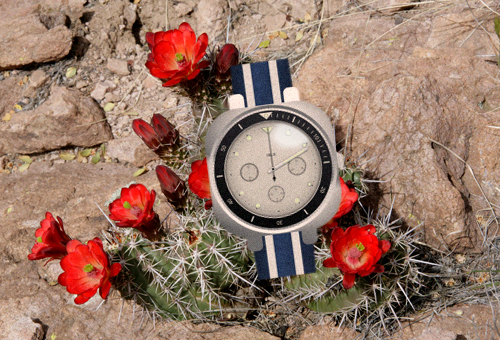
2.11
